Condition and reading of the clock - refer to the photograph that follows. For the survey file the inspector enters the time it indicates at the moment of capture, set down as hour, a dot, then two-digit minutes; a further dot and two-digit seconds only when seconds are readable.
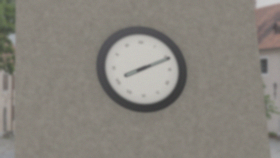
8.11
